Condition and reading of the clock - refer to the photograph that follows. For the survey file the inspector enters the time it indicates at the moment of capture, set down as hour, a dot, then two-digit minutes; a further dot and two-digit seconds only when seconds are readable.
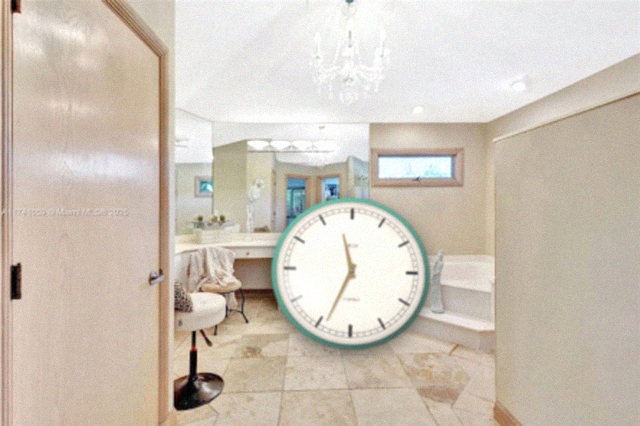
11.34
